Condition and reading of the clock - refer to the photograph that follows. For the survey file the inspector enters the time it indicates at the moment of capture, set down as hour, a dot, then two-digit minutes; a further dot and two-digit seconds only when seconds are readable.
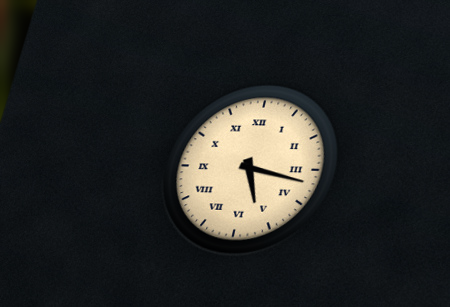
5.17
